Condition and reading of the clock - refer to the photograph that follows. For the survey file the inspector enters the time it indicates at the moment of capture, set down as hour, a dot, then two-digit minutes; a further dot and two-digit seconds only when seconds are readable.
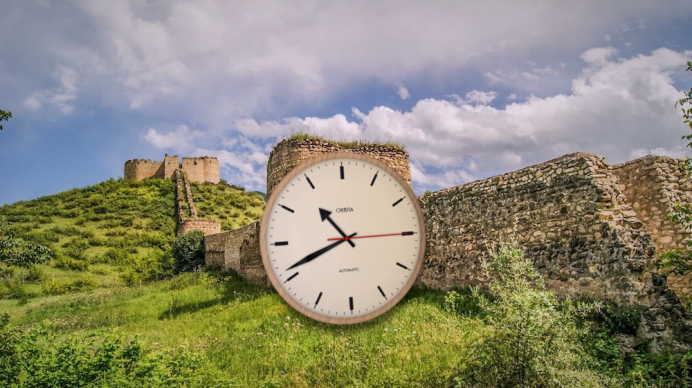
10.41.15
